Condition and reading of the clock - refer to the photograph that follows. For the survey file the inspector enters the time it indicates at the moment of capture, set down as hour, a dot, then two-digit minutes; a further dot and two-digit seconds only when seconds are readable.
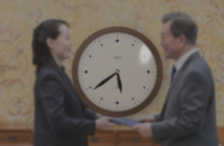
5.39
